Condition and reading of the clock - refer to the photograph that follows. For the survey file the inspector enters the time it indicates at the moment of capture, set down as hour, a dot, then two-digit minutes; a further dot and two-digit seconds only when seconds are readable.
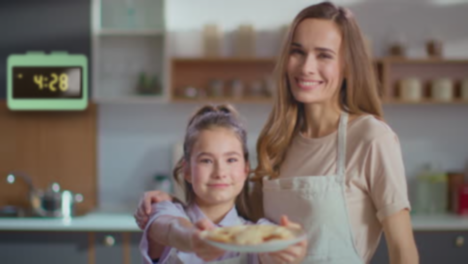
4.28
